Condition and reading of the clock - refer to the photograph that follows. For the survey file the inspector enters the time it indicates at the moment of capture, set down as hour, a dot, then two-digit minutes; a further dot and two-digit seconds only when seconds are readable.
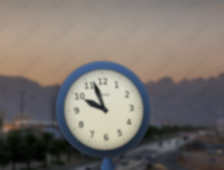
9.57
